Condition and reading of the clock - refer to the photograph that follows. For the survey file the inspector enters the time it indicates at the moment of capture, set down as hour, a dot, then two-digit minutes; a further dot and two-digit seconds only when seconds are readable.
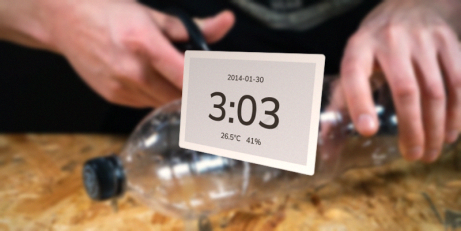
3.03
